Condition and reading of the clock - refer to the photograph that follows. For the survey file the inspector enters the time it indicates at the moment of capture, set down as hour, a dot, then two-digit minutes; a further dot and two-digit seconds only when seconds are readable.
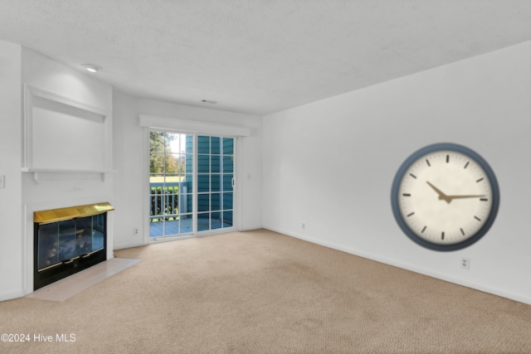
10.14
